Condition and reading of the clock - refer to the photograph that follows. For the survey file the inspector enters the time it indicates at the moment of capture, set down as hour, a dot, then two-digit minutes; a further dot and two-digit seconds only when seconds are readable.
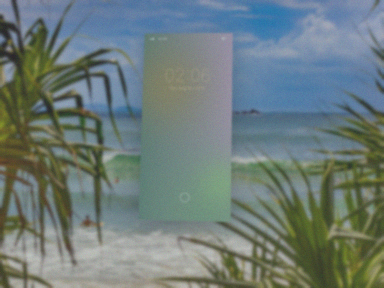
2.06
